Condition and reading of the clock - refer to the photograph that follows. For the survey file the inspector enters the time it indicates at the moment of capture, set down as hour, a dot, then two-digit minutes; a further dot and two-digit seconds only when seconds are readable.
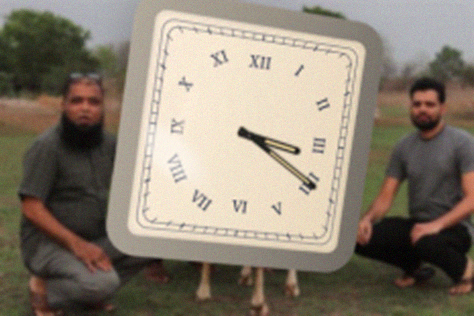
3.20
